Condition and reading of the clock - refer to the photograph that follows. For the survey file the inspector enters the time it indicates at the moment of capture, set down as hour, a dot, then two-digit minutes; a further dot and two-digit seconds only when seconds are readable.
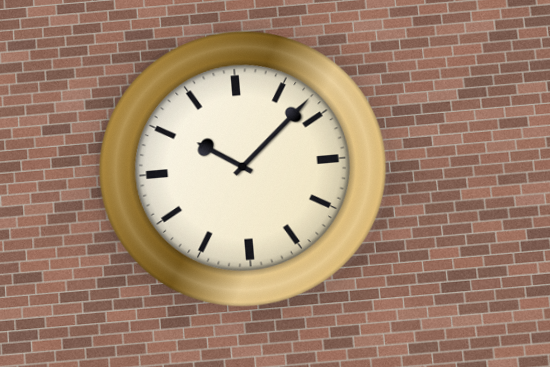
10.08
